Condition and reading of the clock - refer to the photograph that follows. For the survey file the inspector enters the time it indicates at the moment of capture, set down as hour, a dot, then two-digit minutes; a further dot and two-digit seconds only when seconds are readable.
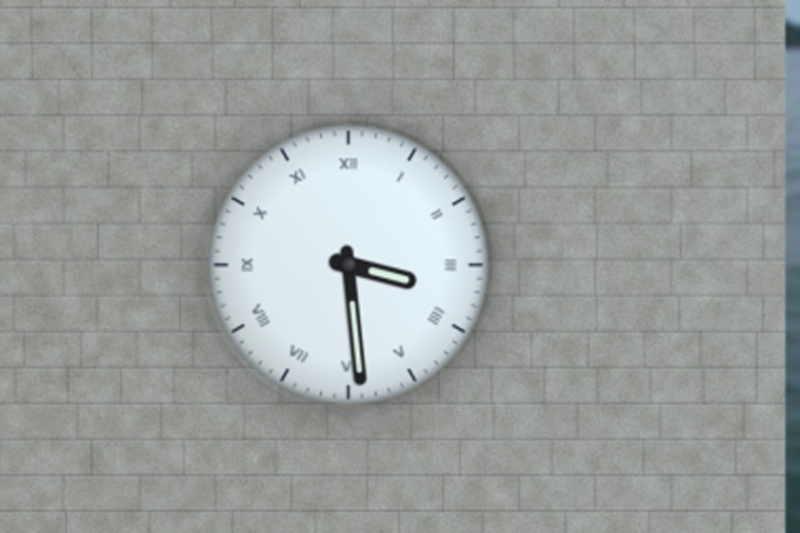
3.29
